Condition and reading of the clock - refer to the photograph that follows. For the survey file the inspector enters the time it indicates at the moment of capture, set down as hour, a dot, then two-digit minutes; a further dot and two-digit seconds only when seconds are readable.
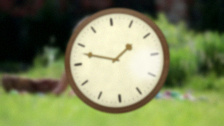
1.48
